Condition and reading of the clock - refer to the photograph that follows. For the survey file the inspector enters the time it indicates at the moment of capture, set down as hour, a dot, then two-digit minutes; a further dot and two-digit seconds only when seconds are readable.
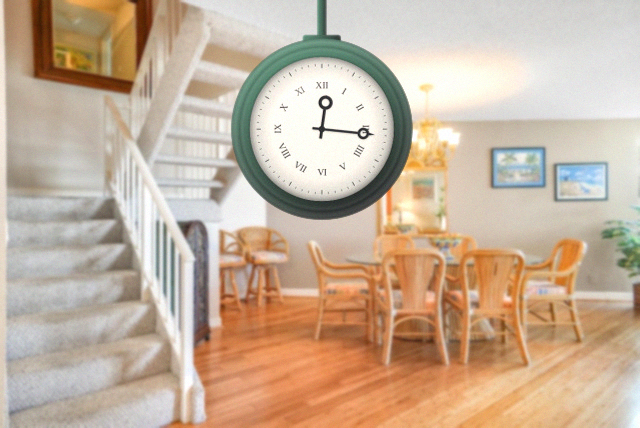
12.16
